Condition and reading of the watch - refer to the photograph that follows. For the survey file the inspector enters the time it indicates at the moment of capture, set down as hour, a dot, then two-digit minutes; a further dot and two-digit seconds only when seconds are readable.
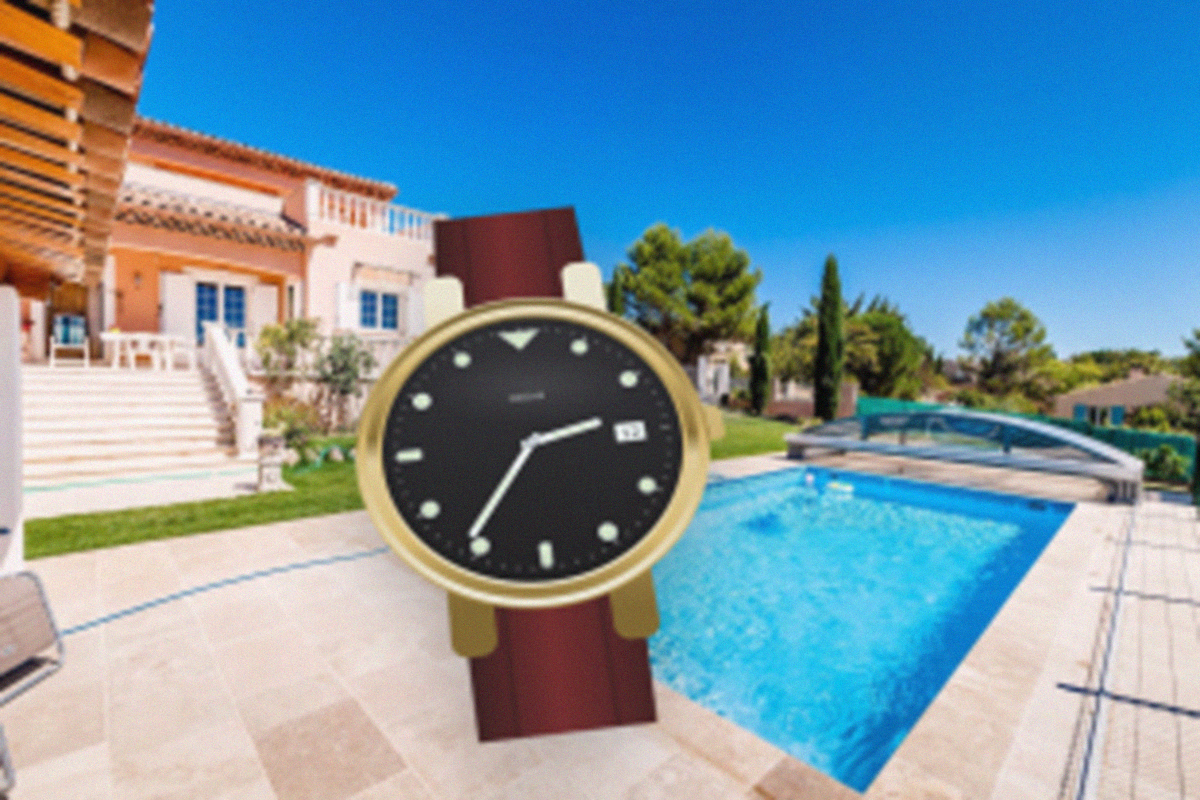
2.36
